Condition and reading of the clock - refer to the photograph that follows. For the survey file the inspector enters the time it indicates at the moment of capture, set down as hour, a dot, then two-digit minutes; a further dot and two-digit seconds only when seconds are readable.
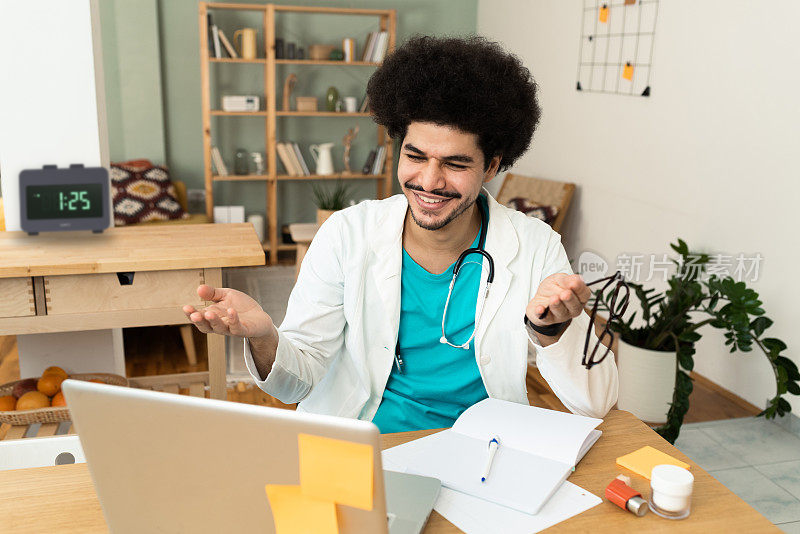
1.25
